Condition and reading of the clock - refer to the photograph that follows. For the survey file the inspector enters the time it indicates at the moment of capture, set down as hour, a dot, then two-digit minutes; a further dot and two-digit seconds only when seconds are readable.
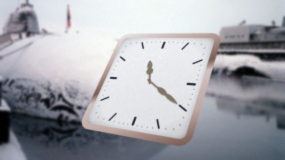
11.20
